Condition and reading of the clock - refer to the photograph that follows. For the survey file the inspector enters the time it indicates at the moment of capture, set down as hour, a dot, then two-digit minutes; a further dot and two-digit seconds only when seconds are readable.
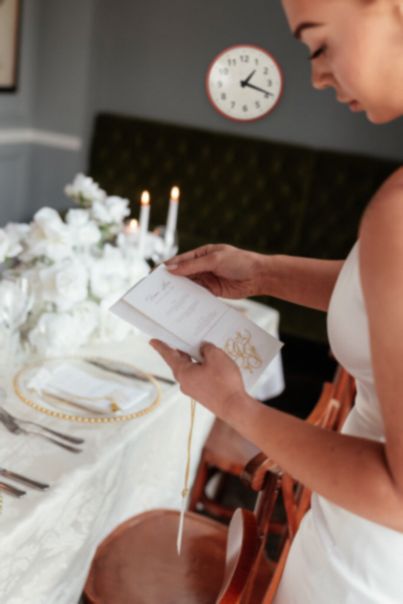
1.19
